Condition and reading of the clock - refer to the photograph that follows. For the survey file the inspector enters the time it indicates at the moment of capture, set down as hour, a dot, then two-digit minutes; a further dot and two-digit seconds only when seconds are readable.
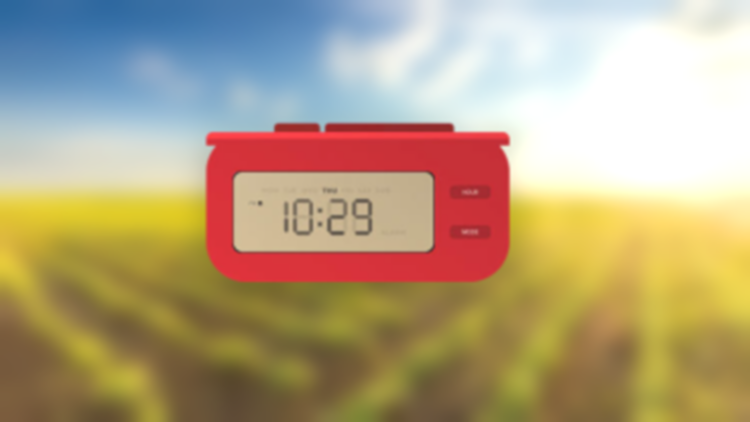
10.29
